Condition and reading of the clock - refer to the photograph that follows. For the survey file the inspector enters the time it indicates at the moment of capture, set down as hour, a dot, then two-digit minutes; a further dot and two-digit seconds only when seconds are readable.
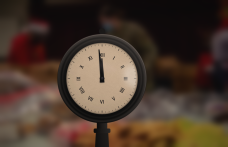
11.59
